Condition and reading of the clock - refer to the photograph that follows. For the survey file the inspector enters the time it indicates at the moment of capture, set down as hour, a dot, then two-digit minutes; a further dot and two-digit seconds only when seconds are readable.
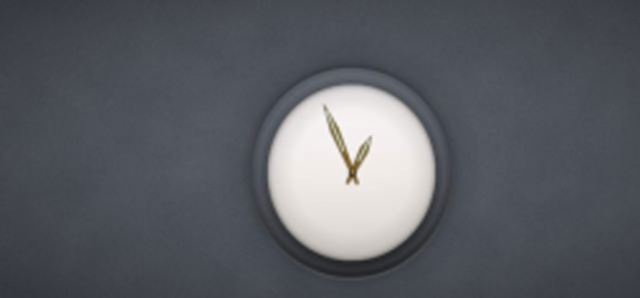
12.56
